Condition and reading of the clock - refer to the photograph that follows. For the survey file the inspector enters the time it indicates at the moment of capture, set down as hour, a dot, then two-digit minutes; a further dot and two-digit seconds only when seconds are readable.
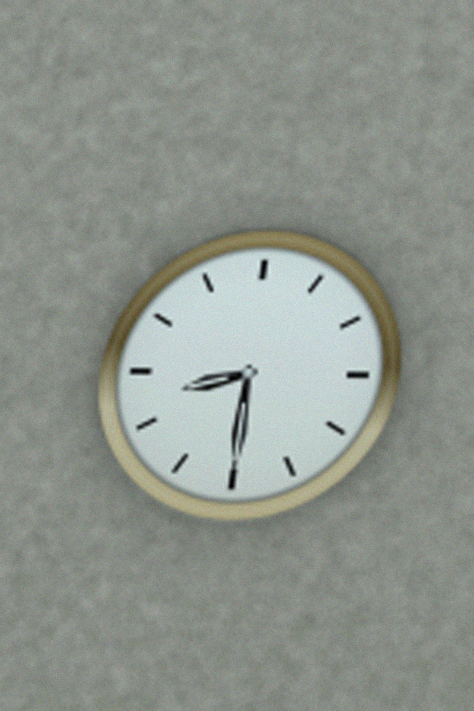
8.30
